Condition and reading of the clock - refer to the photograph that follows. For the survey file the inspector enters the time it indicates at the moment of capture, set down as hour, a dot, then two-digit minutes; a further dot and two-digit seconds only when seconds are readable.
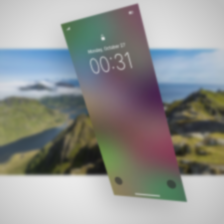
0.31
